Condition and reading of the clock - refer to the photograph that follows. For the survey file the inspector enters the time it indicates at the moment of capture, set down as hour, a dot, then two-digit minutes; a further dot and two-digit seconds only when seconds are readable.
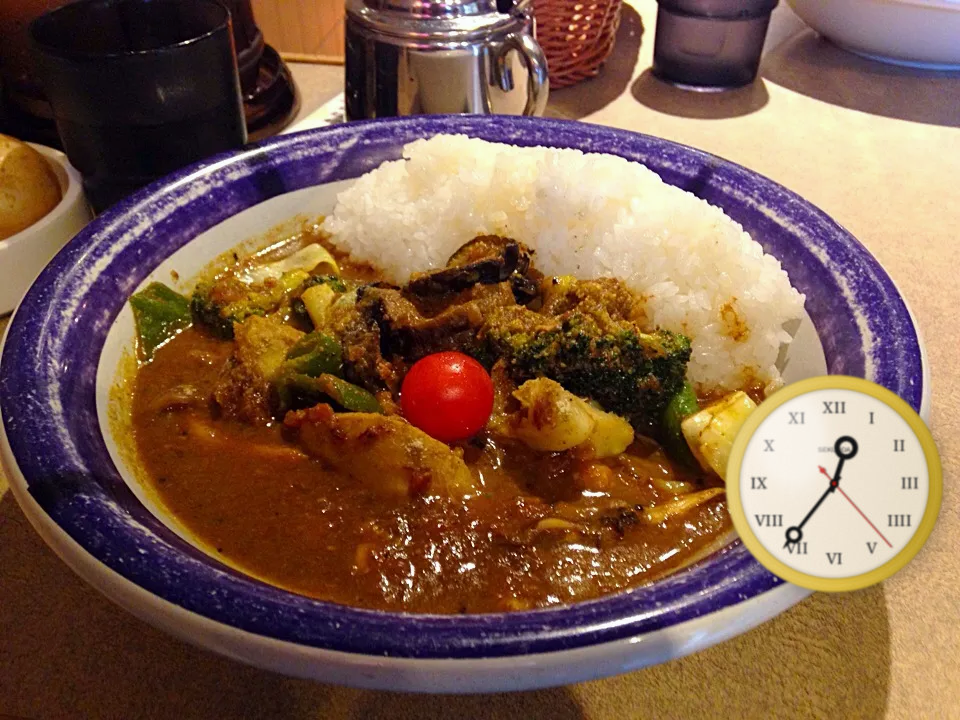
12.36.23
